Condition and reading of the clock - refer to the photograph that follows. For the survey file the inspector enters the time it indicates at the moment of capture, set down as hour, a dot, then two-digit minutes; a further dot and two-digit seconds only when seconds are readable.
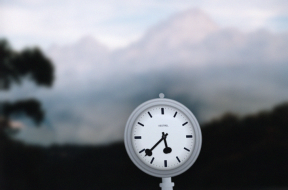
5.38
